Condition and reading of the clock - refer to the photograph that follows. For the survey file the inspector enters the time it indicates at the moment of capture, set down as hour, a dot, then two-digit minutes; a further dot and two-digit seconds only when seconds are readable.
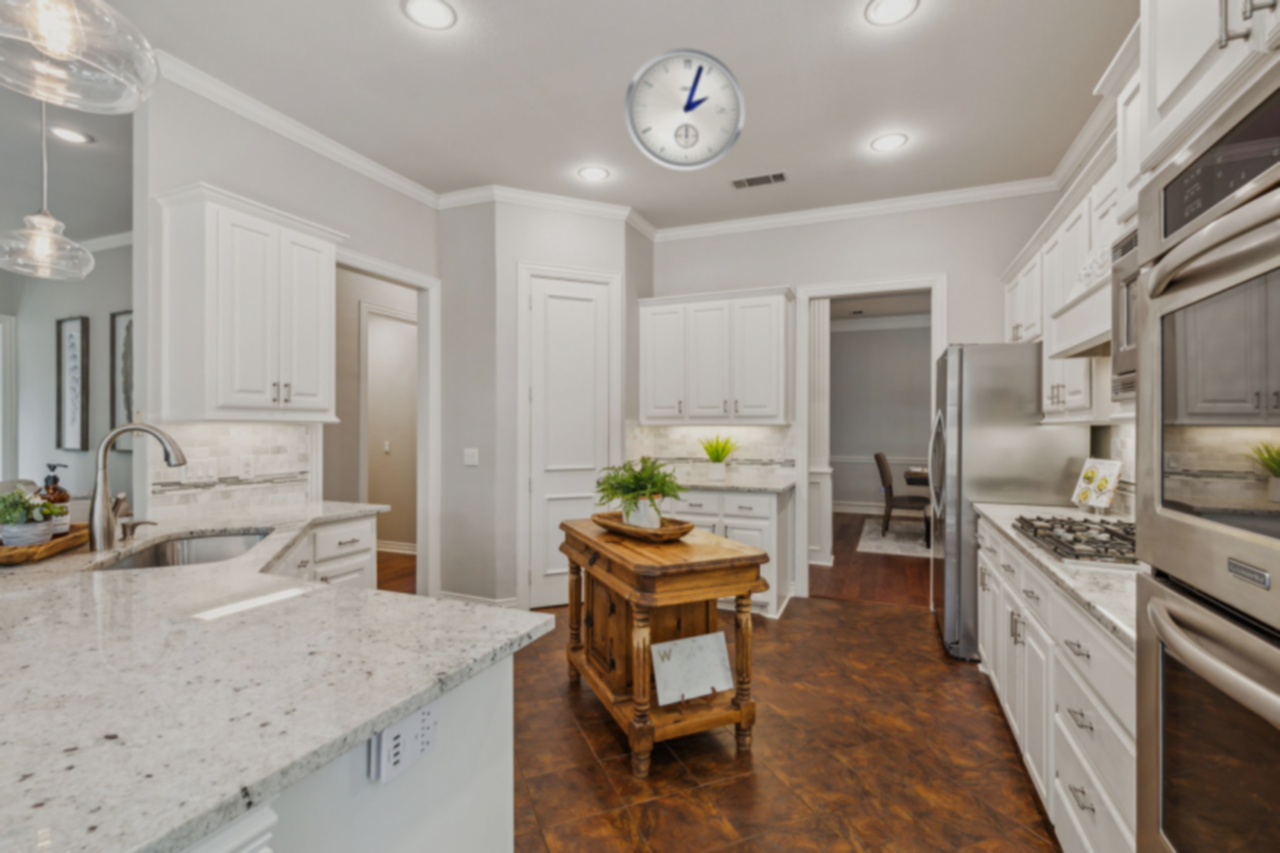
2.03
